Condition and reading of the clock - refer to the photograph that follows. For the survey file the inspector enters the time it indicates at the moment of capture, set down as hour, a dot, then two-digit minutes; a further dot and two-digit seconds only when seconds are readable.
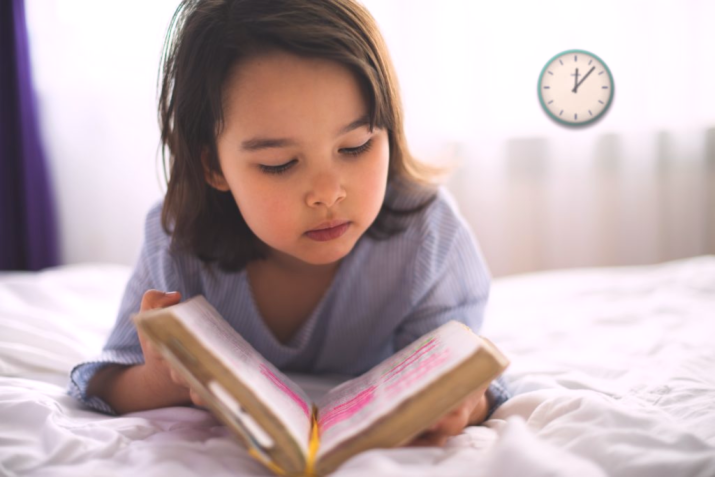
12.07
